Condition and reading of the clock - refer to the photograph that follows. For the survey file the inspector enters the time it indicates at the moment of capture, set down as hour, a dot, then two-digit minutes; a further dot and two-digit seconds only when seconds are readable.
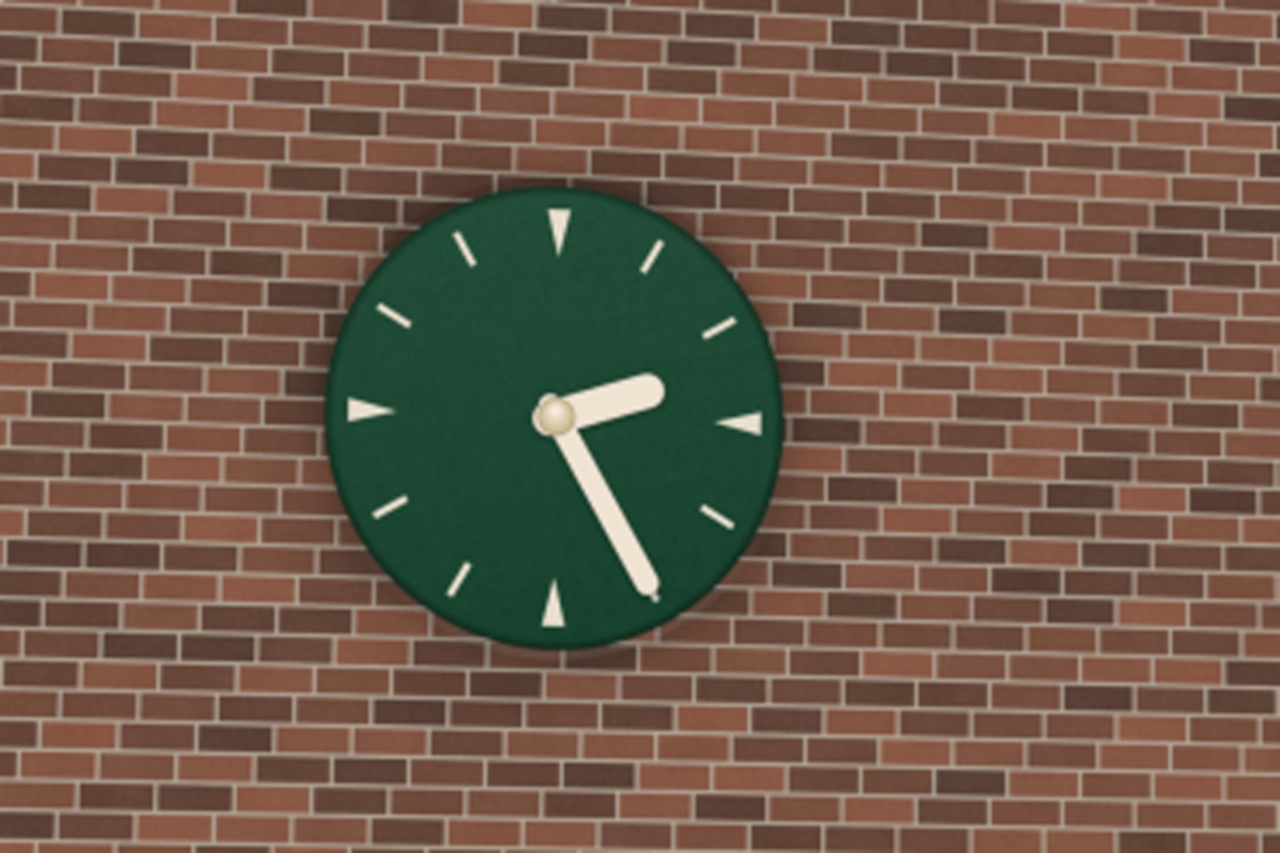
2.25
